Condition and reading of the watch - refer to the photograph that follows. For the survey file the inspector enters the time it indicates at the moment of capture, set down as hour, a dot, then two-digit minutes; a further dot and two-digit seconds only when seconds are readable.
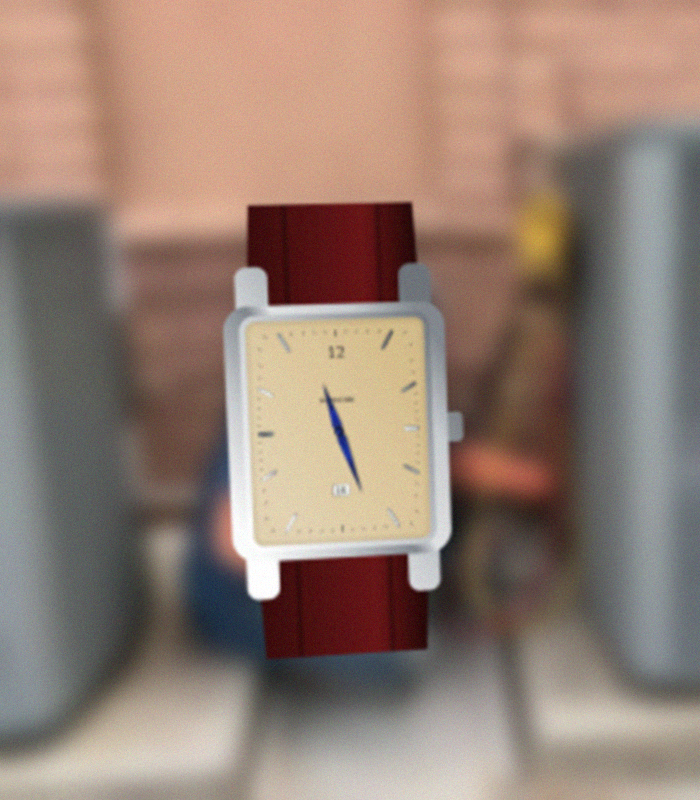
11.27
